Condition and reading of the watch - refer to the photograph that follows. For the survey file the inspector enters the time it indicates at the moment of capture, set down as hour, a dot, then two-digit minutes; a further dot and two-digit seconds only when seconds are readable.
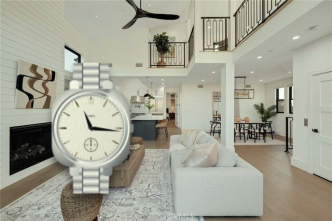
11.16
